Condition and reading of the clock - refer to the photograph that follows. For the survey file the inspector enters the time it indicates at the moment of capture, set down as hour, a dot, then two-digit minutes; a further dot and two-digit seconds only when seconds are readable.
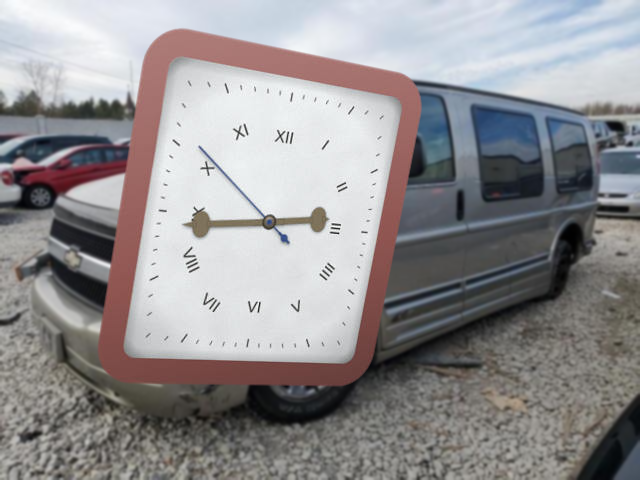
2.43.51
